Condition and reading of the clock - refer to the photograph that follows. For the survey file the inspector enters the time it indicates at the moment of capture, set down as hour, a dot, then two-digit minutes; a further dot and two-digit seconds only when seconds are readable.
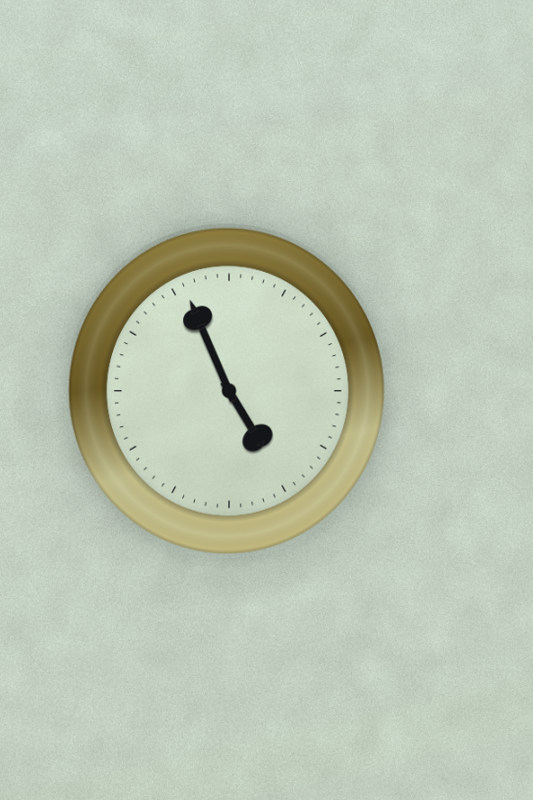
4.56
